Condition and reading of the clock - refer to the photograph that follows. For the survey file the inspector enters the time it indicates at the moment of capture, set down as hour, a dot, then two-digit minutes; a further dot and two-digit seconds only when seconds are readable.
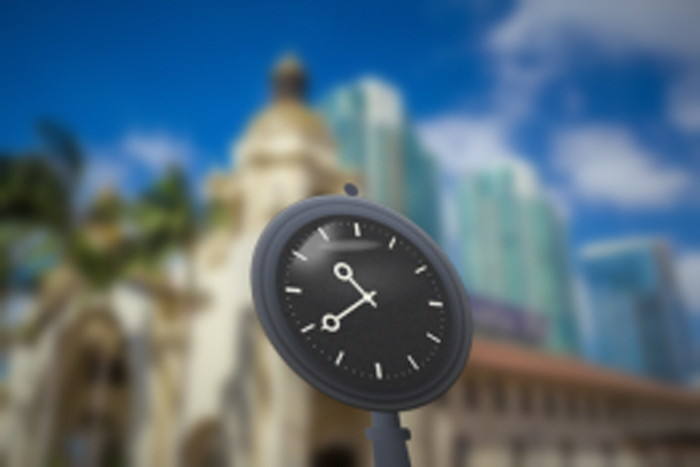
10.39
